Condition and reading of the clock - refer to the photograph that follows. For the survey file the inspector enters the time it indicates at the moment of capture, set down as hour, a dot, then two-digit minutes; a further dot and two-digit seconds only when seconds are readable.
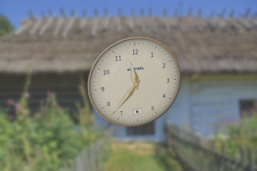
11.37
